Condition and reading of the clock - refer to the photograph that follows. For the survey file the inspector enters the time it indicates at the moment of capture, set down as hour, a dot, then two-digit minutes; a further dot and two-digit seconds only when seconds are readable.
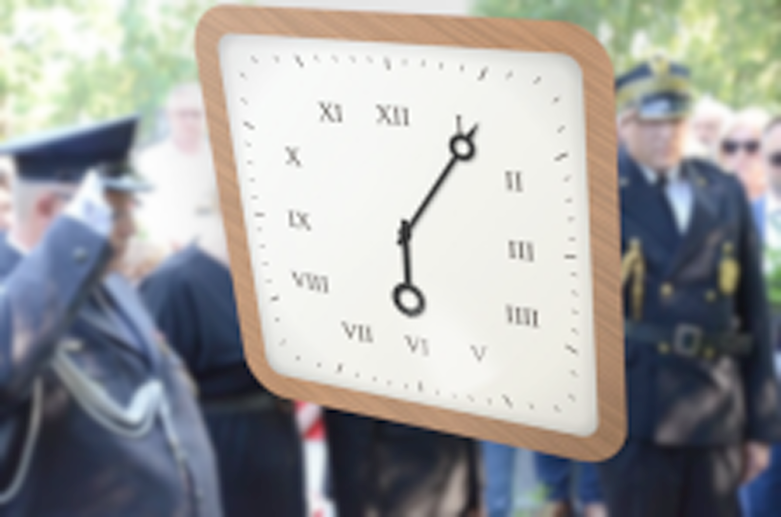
6.06
